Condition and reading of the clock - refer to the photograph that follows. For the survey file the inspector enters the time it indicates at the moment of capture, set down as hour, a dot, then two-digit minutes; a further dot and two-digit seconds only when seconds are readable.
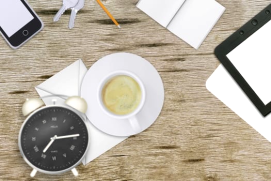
7.14
